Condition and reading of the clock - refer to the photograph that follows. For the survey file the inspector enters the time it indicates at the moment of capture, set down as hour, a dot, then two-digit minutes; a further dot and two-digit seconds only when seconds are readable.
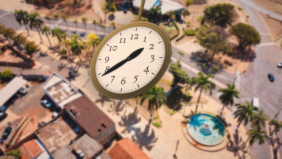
1.39
